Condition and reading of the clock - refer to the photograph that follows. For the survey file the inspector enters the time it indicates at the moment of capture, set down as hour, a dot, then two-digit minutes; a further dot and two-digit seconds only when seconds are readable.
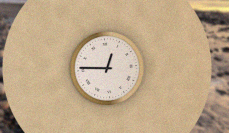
12.46
